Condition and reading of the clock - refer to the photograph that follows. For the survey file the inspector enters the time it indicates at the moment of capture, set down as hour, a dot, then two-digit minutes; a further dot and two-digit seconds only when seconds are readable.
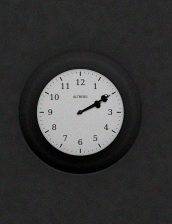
2.10
